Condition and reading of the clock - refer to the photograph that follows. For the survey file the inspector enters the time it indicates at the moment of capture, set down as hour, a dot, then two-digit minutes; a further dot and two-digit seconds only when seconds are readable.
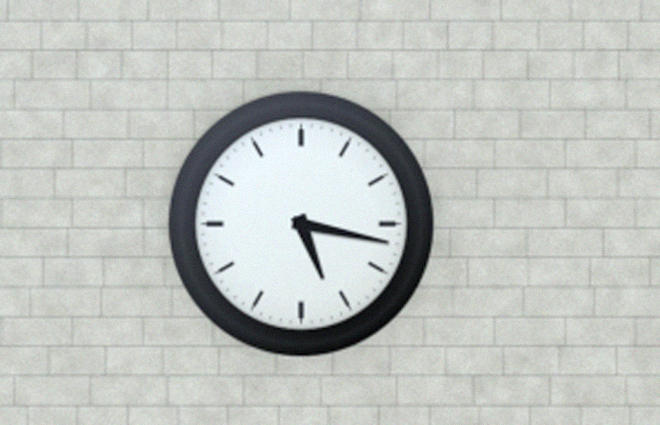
5.17
